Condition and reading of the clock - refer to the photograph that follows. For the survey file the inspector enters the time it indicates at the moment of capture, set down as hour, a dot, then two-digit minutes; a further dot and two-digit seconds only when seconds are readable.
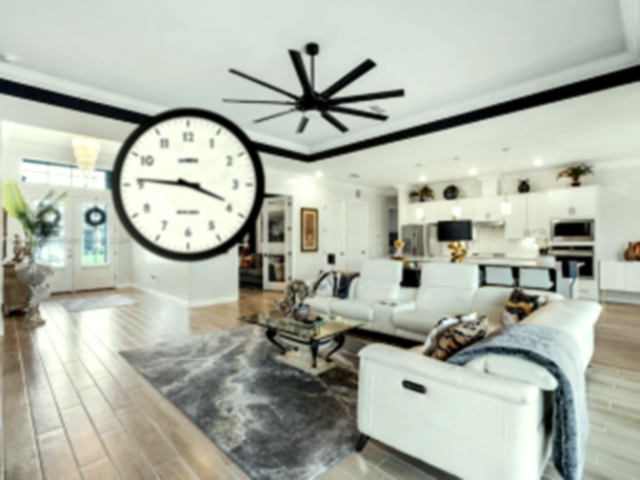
3.46
